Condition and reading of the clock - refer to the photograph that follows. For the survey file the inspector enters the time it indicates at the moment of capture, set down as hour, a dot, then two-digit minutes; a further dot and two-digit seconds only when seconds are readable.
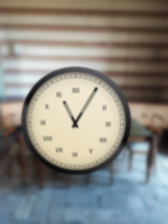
11.05
